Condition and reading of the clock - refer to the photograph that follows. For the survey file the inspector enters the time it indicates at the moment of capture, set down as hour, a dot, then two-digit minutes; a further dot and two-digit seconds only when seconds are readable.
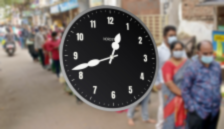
12.42
